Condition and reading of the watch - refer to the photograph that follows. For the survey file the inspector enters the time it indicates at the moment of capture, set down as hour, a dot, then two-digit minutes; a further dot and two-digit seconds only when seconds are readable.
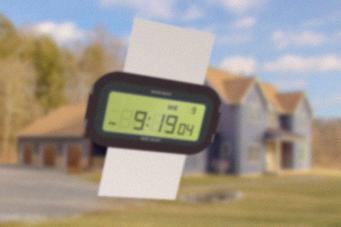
9.19.04
